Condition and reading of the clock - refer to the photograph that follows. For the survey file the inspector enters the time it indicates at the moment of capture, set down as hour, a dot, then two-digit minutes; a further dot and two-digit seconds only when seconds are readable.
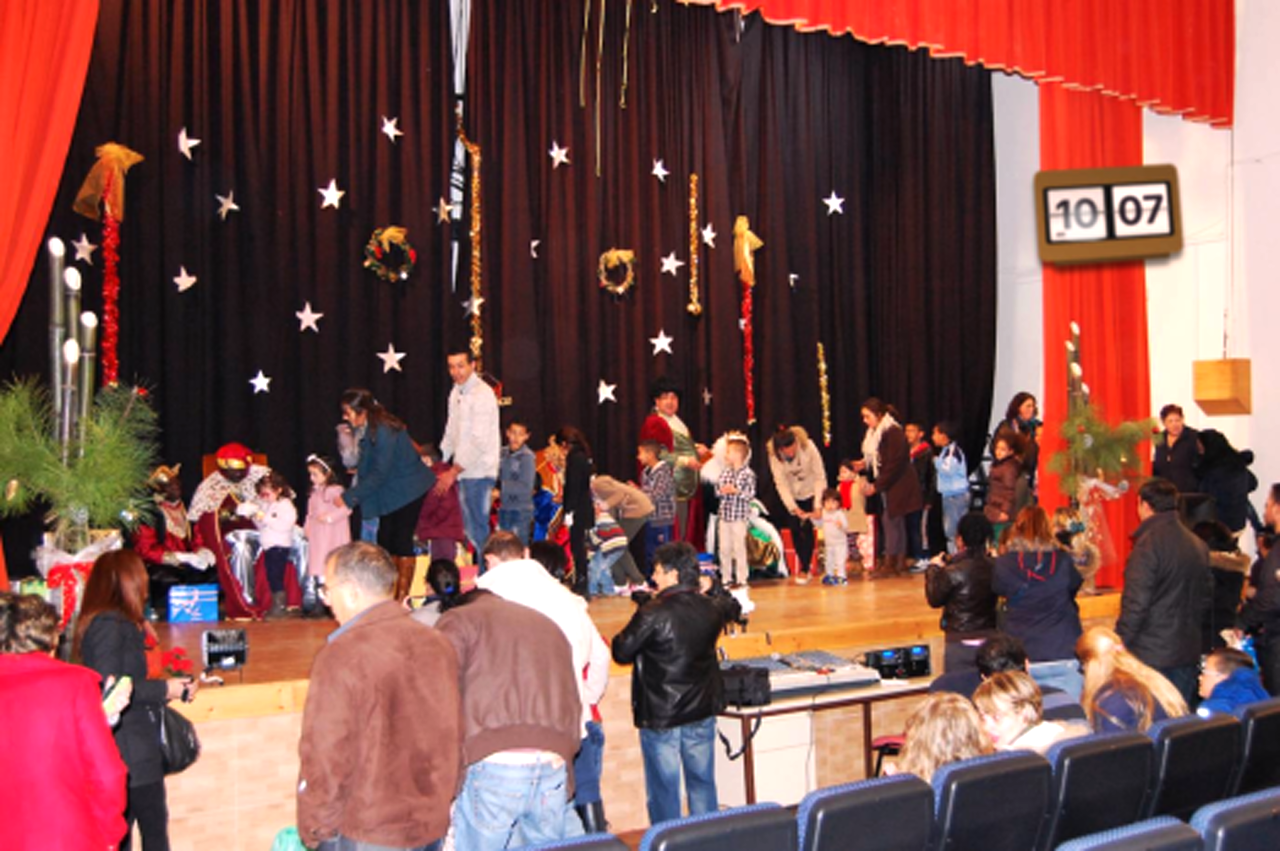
10.07
